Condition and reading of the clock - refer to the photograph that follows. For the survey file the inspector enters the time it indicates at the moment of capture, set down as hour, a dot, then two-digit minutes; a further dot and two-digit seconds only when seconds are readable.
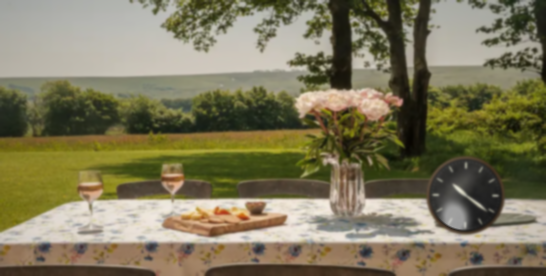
10.21
